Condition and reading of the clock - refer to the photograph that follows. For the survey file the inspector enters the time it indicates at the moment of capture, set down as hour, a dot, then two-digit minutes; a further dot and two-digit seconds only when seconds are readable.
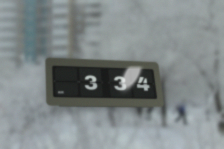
3.34
